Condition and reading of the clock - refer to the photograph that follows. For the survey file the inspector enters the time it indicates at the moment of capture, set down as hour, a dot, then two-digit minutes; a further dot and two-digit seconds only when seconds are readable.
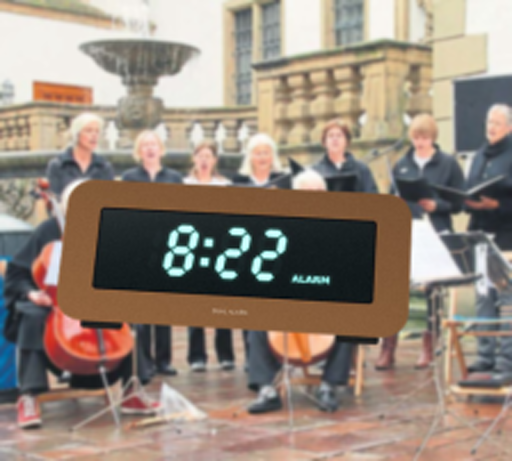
8.22
